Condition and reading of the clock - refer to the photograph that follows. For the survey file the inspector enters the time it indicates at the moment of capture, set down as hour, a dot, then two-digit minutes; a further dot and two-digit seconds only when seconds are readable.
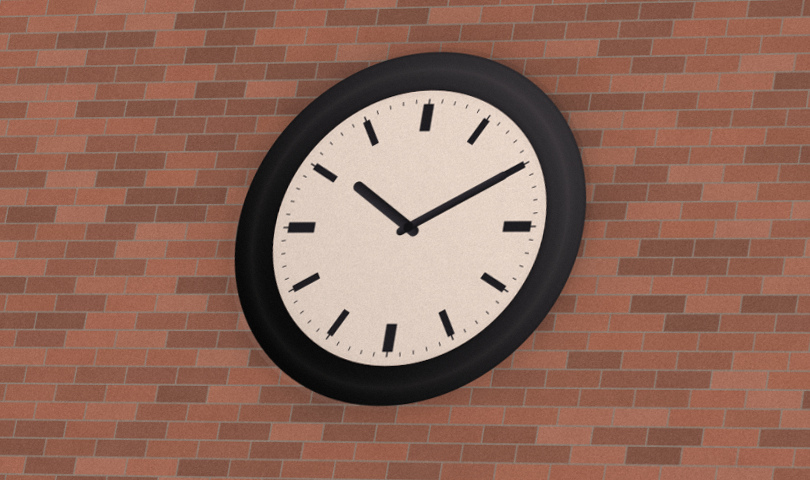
10.10
